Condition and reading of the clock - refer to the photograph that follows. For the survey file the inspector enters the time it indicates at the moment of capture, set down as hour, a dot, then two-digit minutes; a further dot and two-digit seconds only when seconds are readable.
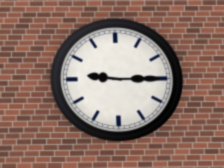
9.15
